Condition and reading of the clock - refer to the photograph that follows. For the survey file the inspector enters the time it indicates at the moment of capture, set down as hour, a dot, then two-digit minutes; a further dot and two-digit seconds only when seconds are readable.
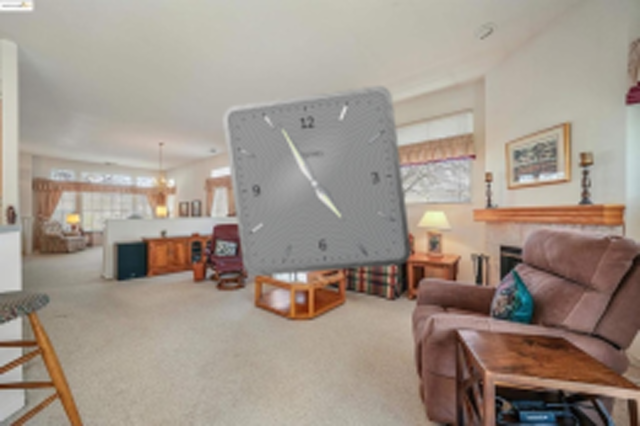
4.56
